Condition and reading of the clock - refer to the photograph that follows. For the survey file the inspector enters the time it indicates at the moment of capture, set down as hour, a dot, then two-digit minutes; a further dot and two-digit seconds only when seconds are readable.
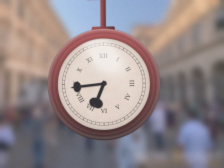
6.44
